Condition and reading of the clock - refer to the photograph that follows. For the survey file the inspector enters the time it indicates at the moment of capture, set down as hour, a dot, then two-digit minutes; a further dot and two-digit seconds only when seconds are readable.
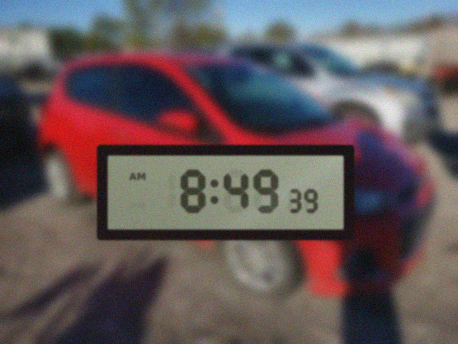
8.49.39
